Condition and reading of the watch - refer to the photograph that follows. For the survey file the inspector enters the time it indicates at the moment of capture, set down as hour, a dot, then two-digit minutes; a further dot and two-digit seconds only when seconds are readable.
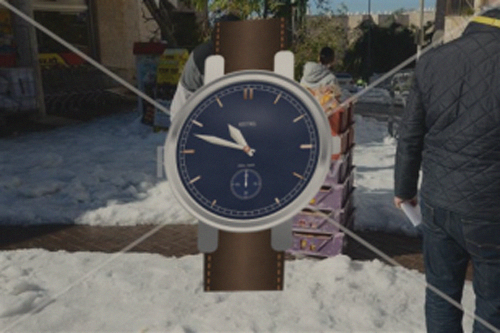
10.48
